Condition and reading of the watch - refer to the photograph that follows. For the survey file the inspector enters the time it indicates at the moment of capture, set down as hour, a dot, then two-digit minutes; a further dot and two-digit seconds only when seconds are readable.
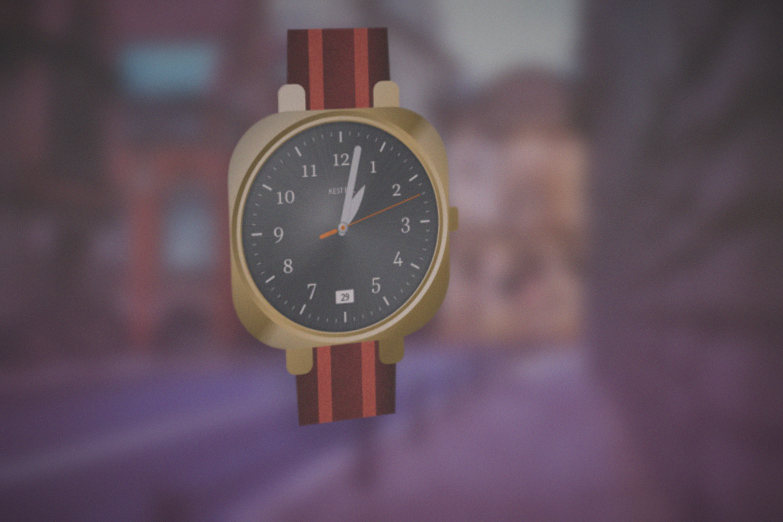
1.02.12
